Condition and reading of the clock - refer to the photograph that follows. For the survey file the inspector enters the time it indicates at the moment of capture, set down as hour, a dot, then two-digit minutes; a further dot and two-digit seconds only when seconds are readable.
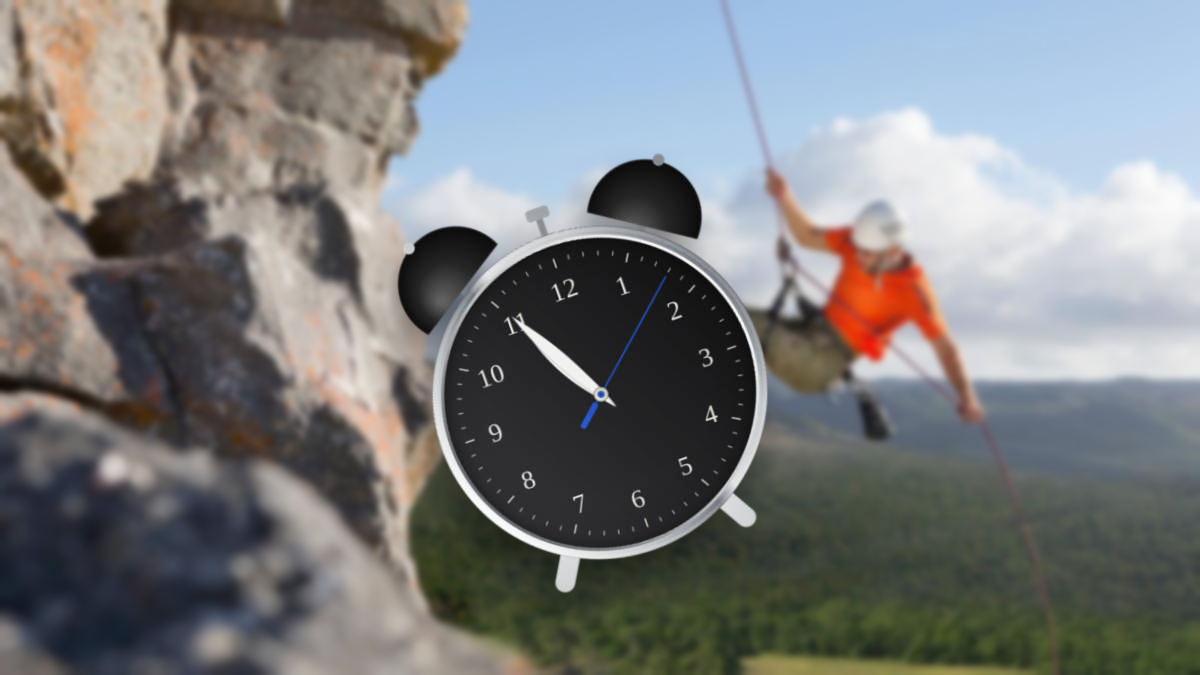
10.55.08
